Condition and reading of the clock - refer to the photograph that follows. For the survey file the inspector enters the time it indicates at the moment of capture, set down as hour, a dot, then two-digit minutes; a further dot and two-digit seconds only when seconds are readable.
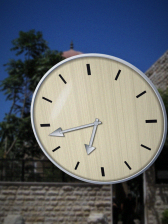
6.43
